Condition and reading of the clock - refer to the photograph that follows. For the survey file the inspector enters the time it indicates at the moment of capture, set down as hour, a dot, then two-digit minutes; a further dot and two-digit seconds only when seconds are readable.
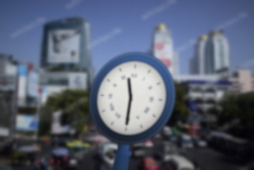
11.30
